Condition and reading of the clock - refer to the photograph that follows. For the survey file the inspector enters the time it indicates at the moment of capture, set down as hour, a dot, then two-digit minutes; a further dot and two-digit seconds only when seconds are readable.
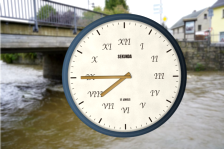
7.45
